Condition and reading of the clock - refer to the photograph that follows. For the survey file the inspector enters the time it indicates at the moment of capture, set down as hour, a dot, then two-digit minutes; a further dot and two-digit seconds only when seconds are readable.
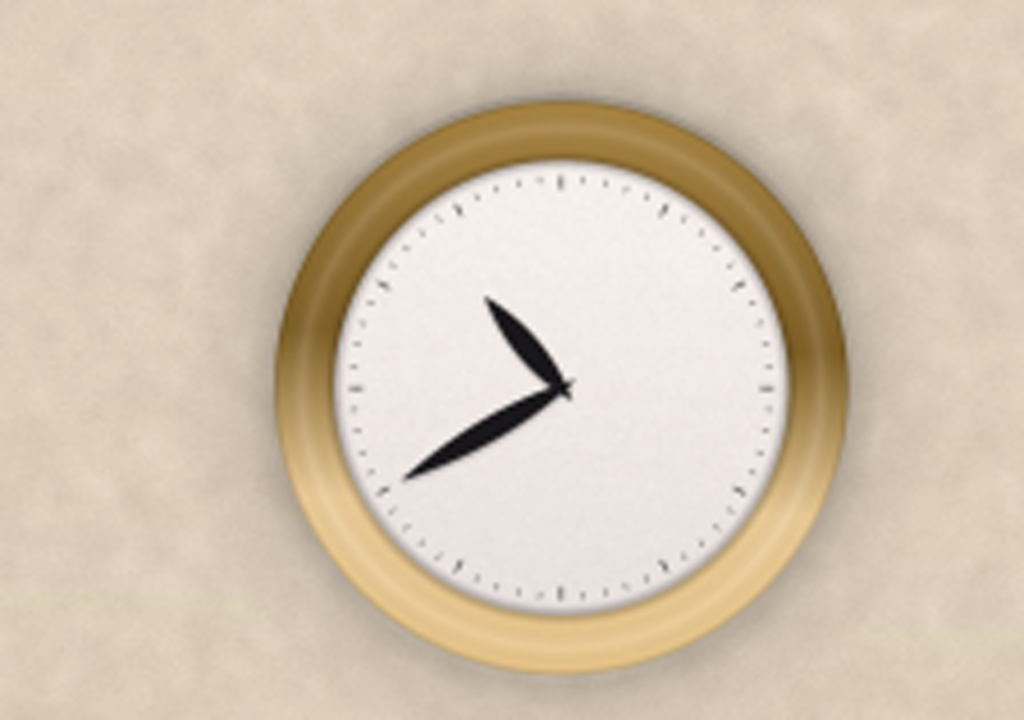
10.40
